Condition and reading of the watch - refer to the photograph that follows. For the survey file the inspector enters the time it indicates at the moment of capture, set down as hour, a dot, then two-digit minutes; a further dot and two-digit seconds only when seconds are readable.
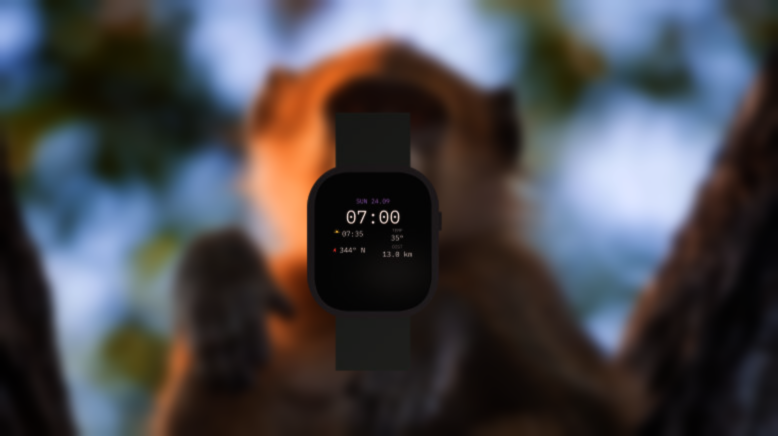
7.00
